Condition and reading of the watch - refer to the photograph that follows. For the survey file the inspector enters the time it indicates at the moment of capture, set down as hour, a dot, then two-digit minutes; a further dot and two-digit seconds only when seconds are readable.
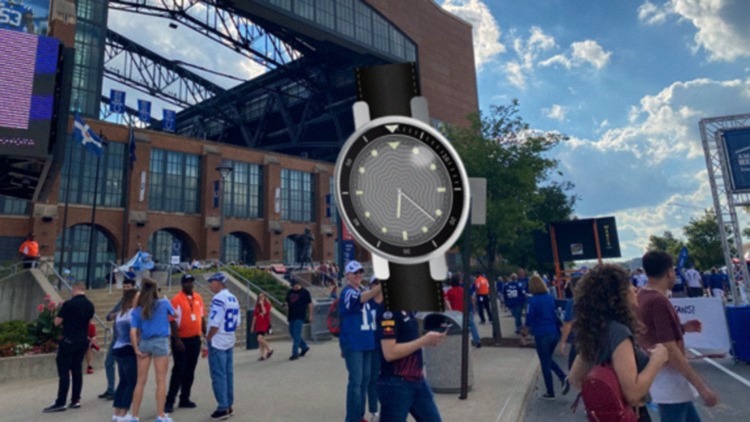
6.22
